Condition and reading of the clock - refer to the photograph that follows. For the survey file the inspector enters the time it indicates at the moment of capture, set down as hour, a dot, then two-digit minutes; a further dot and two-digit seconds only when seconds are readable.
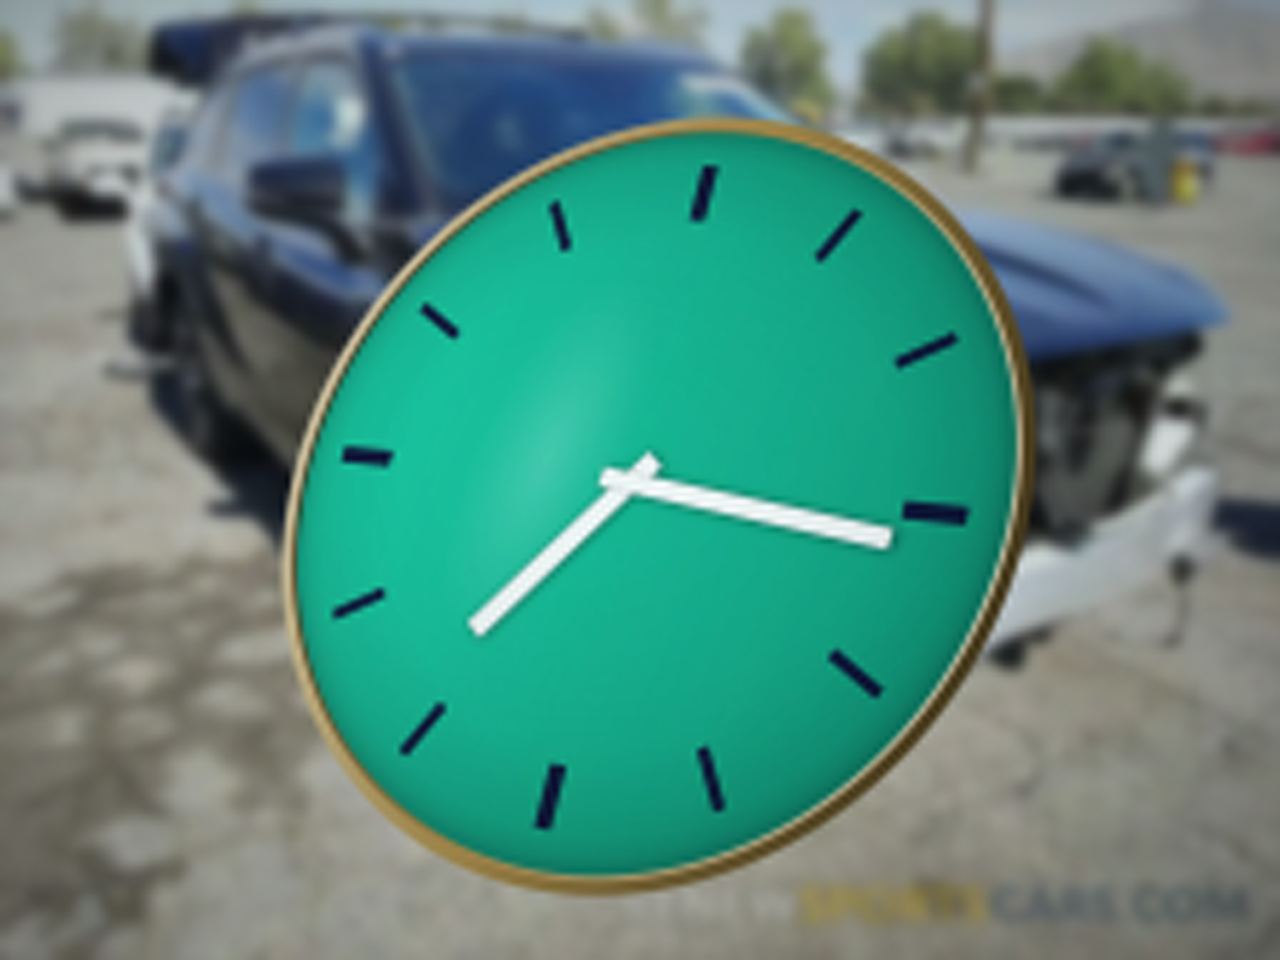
7.16
